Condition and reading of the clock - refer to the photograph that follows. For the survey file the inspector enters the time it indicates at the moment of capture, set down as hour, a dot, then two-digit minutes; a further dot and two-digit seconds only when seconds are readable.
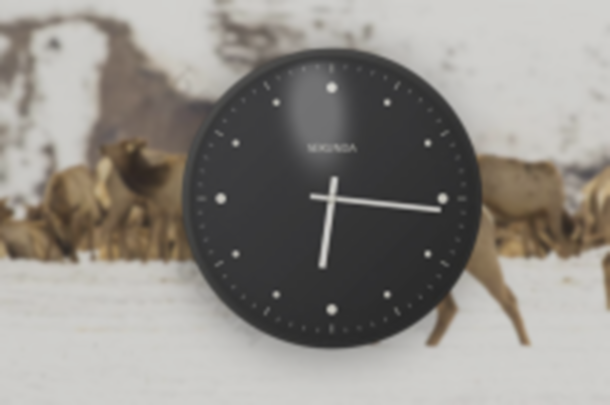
6.16
